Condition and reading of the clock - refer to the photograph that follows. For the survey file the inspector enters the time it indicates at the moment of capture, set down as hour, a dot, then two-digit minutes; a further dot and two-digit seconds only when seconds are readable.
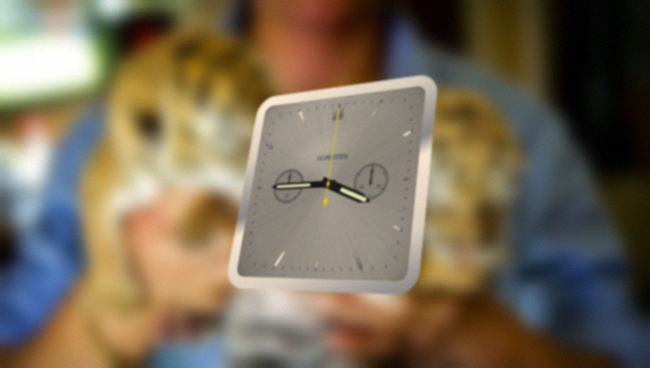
3.45
